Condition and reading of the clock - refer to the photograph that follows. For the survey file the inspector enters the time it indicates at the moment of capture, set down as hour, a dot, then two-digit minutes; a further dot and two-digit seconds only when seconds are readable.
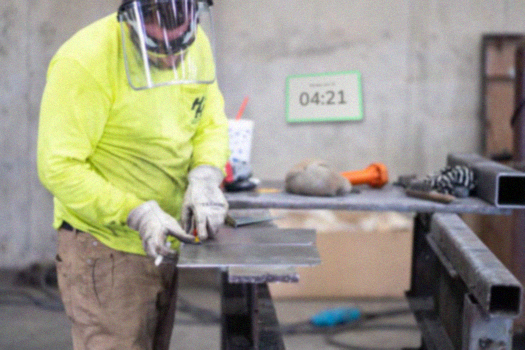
4.21
